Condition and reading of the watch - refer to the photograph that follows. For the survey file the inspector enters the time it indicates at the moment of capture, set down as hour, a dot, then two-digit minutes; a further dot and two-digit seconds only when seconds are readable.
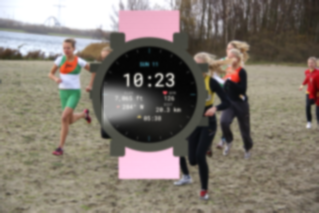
10.23
